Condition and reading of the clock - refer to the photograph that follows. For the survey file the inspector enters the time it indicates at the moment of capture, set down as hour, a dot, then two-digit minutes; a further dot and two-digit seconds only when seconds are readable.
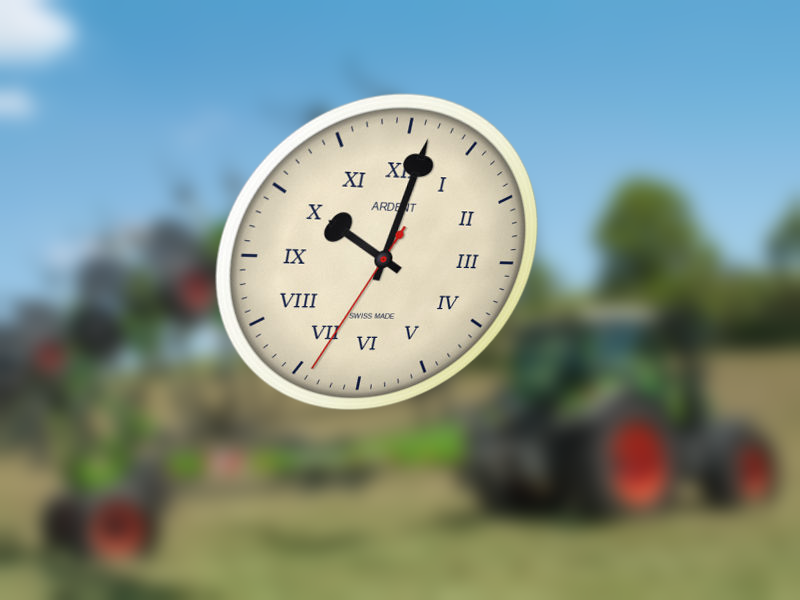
10.01.34
